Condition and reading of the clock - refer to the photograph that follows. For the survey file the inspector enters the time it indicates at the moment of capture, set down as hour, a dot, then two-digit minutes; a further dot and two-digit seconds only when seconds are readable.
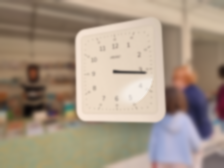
3.16
